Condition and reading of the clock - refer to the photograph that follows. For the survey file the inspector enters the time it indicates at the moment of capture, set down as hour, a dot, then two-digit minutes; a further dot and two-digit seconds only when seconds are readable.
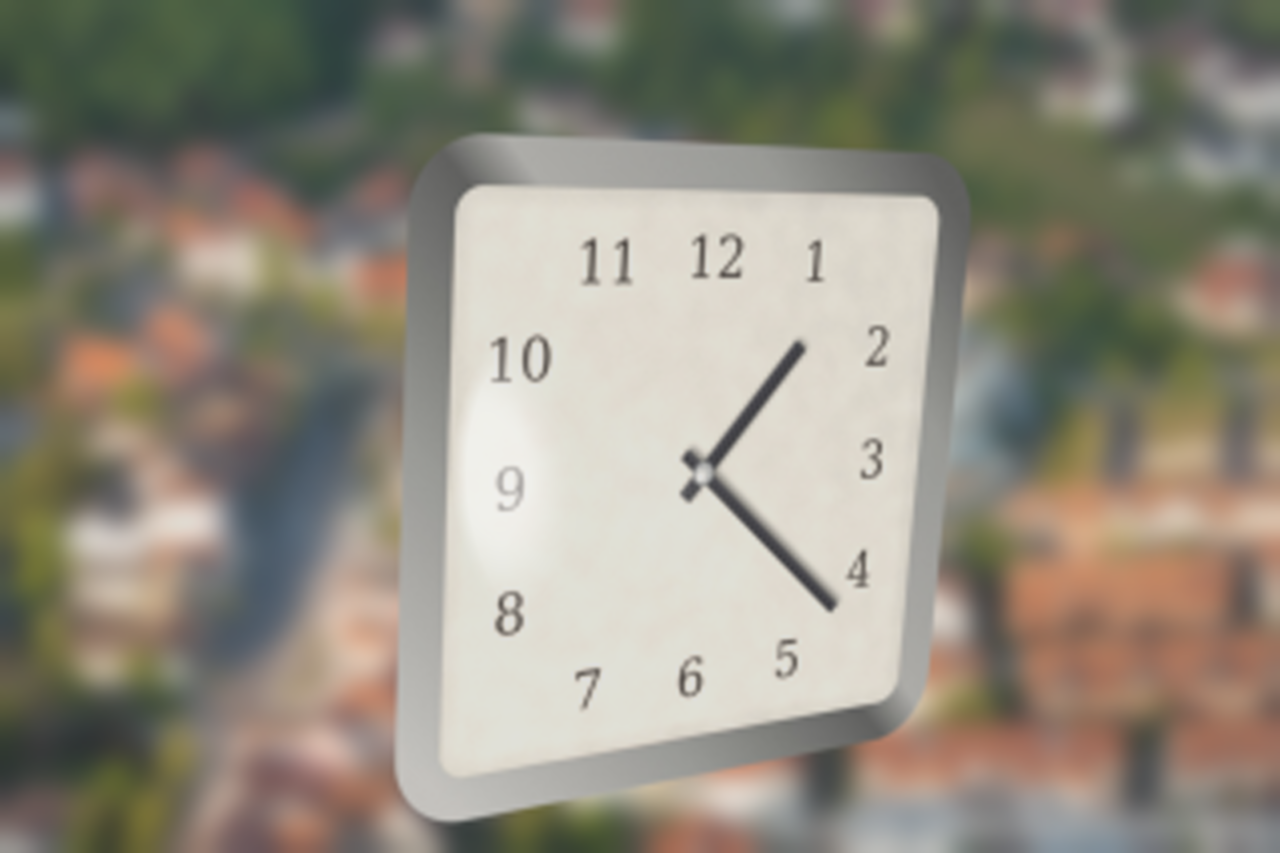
1.22
